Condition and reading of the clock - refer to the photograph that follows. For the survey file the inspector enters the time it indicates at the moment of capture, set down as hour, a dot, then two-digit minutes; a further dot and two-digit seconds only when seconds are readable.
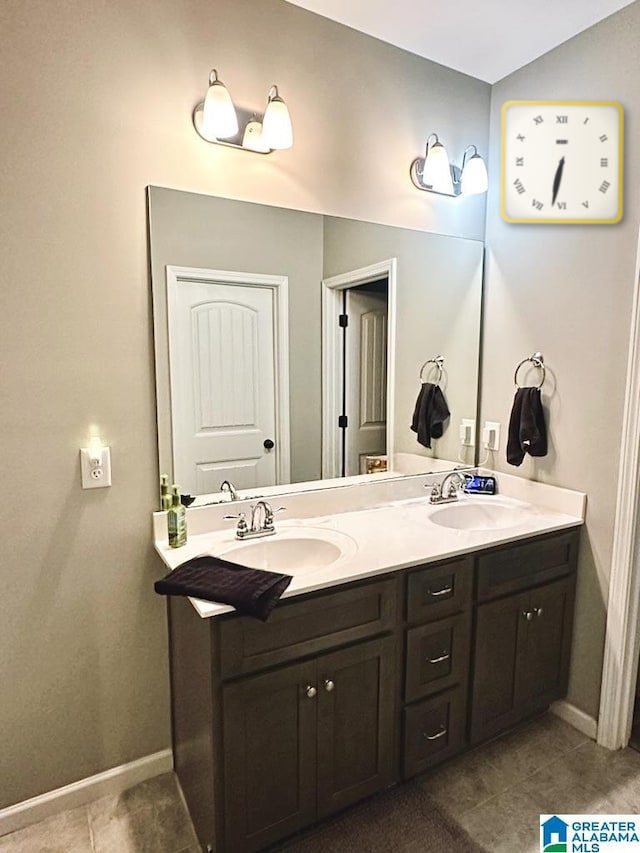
6.32
